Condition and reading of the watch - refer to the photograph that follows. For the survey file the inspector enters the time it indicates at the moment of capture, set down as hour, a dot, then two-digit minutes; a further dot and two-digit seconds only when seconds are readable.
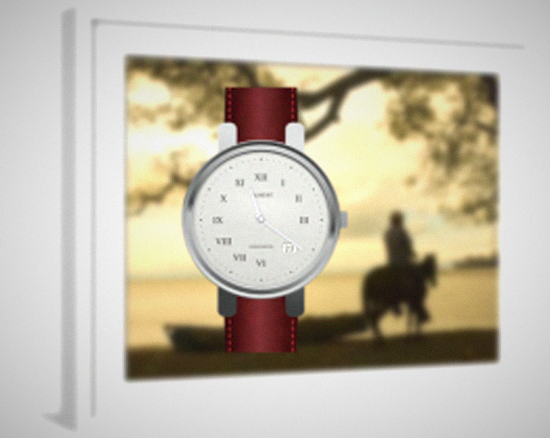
11.21
